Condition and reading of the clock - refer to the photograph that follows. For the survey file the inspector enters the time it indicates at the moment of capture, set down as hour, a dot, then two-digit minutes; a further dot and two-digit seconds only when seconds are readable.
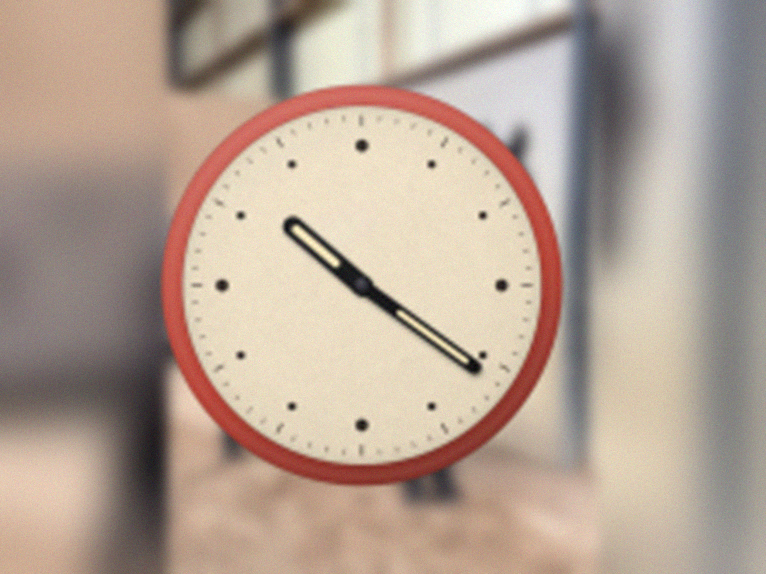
10.21
